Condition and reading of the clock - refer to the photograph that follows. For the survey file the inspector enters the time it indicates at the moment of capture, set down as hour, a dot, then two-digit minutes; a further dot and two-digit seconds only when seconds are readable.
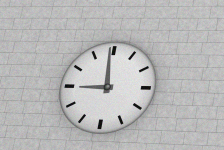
8.59
